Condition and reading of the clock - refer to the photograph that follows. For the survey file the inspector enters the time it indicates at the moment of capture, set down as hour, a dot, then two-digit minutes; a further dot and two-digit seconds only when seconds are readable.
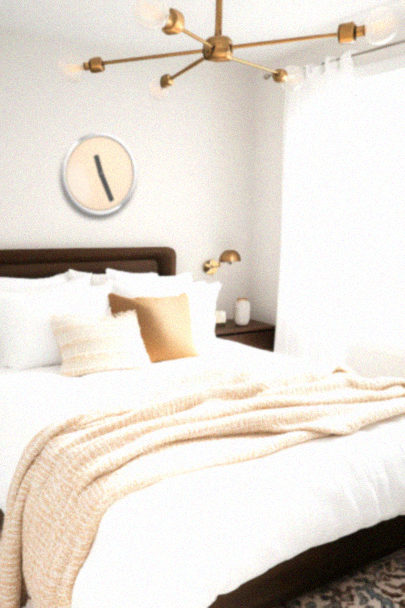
11.26
